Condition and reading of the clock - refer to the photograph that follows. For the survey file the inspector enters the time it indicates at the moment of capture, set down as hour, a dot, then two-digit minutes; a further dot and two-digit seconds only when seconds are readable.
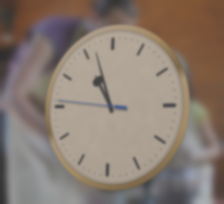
10.56.46
